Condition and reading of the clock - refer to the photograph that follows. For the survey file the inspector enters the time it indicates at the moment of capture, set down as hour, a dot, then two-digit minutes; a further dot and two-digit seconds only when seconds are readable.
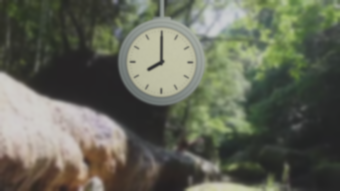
8.00
